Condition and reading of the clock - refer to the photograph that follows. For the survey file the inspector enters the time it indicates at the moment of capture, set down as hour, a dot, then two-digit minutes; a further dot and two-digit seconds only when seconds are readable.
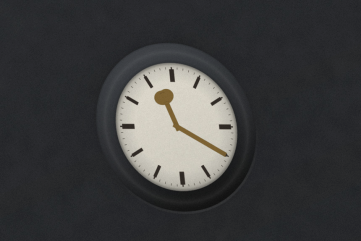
11.20
